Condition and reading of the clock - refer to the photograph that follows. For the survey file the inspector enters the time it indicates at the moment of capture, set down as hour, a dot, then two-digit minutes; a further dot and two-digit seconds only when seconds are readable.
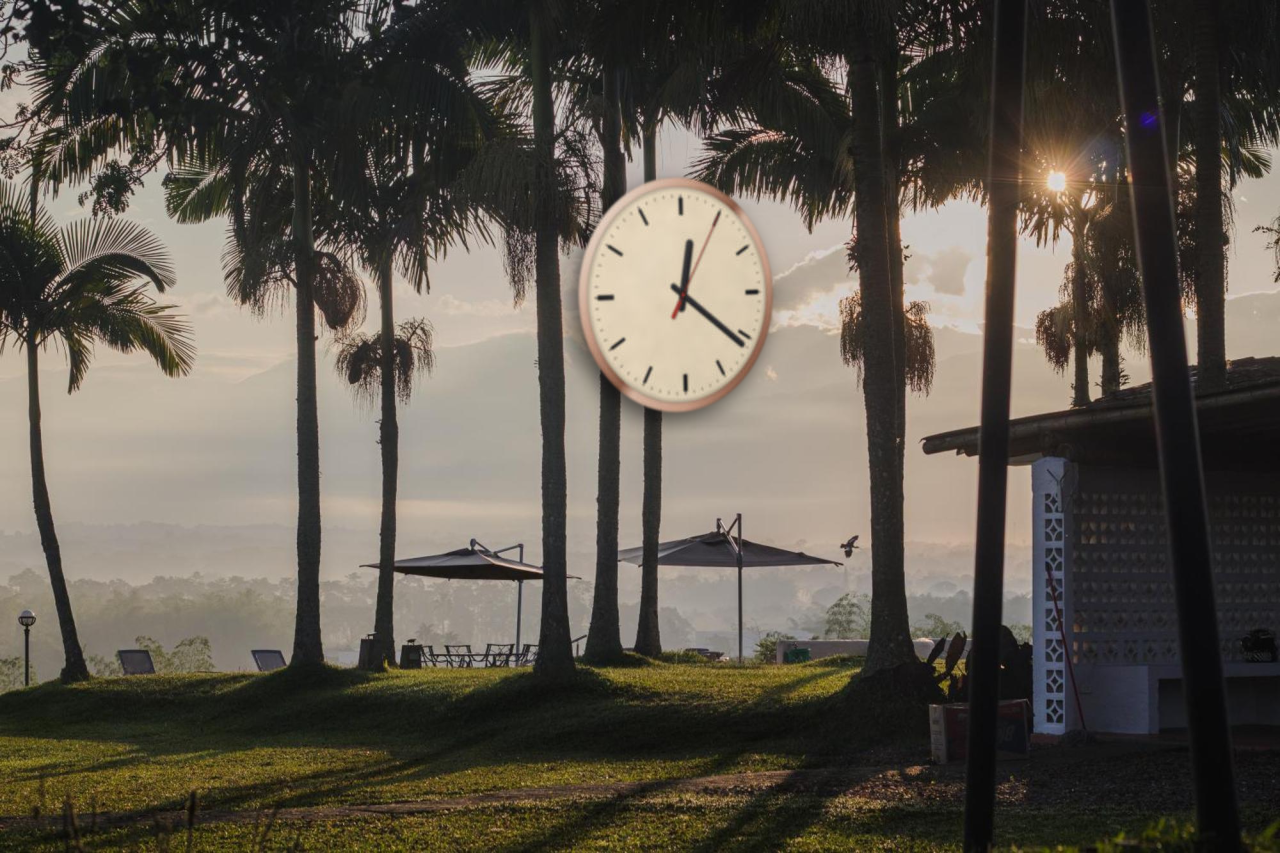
12.21.05
